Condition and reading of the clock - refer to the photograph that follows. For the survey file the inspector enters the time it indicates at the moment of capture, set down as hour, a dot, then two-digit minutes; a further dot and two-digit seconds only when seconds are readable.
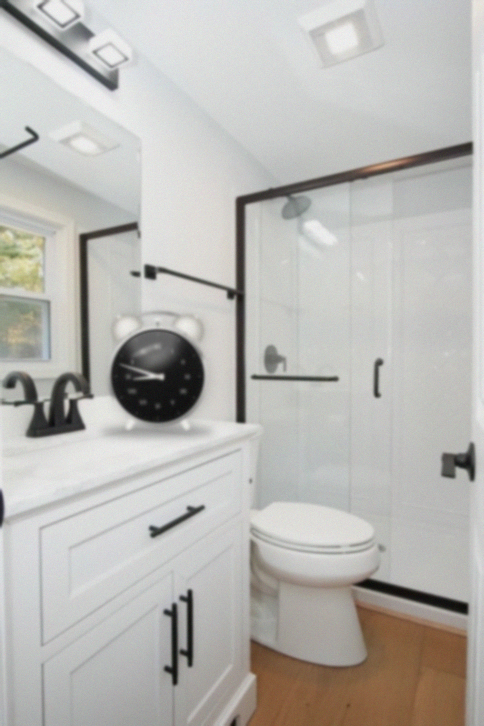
8.48
